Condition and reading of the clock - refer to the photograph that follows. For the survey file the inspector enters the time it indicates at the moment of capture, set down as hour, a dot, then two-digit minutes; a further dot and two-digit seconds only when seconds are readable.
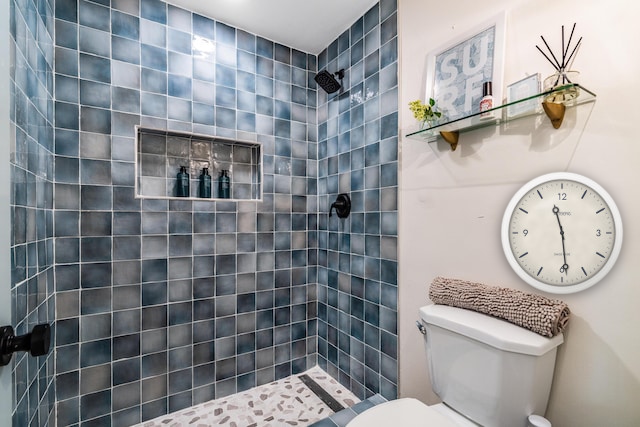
11.29
